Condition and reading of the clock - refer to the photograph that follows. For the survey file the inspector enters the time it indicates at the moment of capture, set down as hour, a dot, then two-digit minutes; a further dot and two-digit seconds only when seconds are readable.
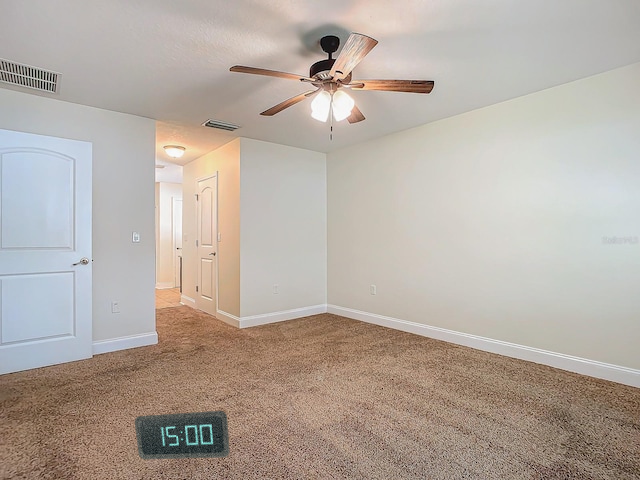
15.00
